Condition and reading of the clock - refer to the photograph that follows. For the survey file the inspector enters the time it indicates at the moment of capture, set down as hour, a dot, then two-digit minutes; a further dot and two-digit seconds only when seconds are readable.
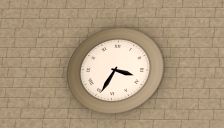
3.34
